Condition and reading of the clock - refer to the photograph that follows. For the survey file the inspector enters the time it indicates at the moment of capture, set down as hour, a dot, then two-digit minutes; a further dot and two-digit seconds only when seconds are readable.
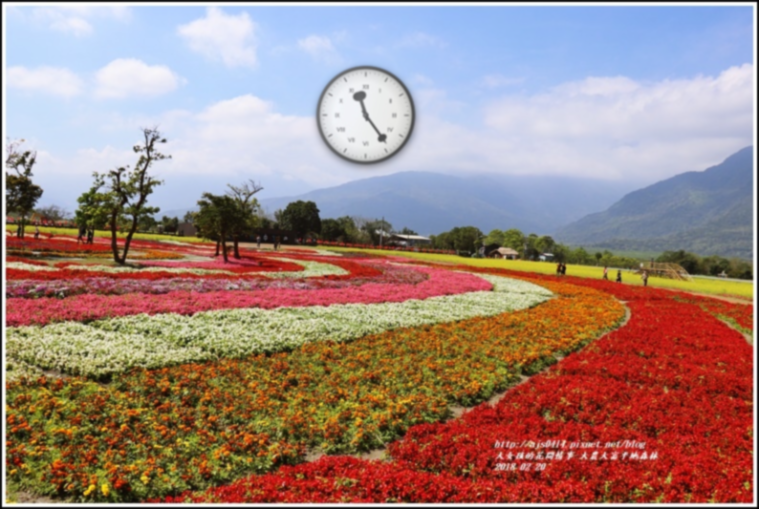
11.24
